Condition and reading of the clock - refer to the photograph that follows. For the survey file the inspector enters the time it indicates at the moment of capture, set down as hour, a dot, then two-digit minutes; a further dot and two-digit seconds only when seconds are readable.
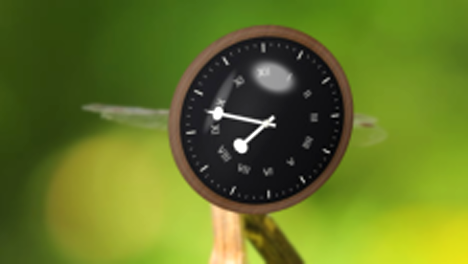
7.48
